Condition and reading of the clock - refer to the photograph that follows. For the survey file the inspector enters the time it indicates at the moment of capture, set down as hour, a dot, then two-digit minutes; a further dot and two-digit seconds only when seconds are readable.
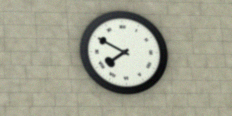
7.50
